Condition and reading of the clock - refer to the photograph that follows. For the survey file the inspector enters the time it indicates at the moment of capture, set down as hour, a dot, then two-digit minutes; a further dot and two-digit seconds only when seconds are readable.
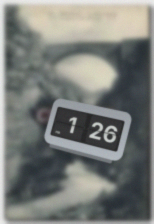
1.26
